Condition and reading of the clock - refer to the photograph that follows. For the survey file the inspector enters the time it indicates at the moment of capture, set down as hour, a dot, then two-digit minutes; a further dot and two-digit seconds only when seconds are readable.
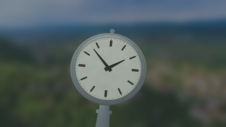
1.53
